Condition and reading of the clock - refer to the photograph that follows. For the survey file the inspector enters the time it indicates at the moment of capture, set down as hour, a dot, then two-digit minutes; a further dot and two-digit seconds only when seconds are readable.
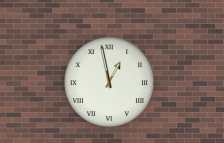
12.58
